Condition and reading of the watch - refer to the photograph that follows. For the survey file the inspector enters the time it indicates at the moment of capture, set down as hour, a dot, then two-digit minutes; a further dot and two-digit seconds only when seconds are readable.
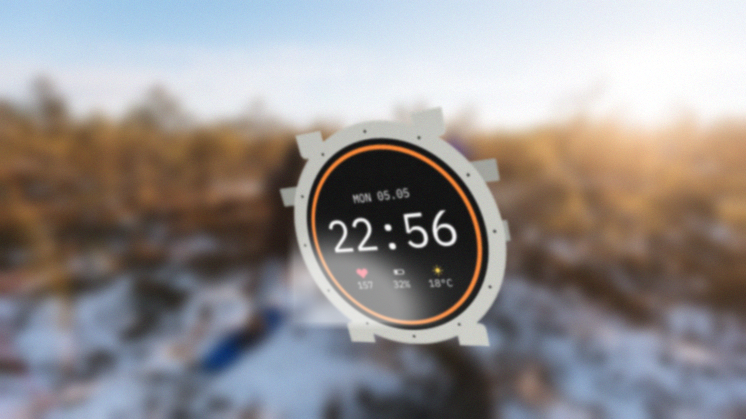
22.56
